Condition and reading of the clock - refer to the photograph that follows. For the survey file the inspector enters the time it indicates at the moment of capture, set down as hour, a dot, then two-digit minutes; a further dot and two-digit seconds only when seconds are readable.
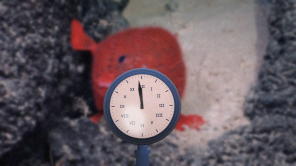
11.59
